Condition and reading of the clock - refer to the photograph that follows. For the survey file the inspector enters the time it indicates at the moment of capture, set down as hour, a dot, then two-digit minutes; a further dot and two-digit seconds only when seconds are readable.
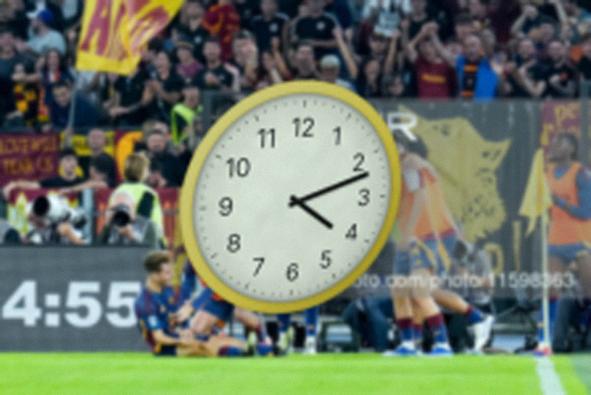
4.12
